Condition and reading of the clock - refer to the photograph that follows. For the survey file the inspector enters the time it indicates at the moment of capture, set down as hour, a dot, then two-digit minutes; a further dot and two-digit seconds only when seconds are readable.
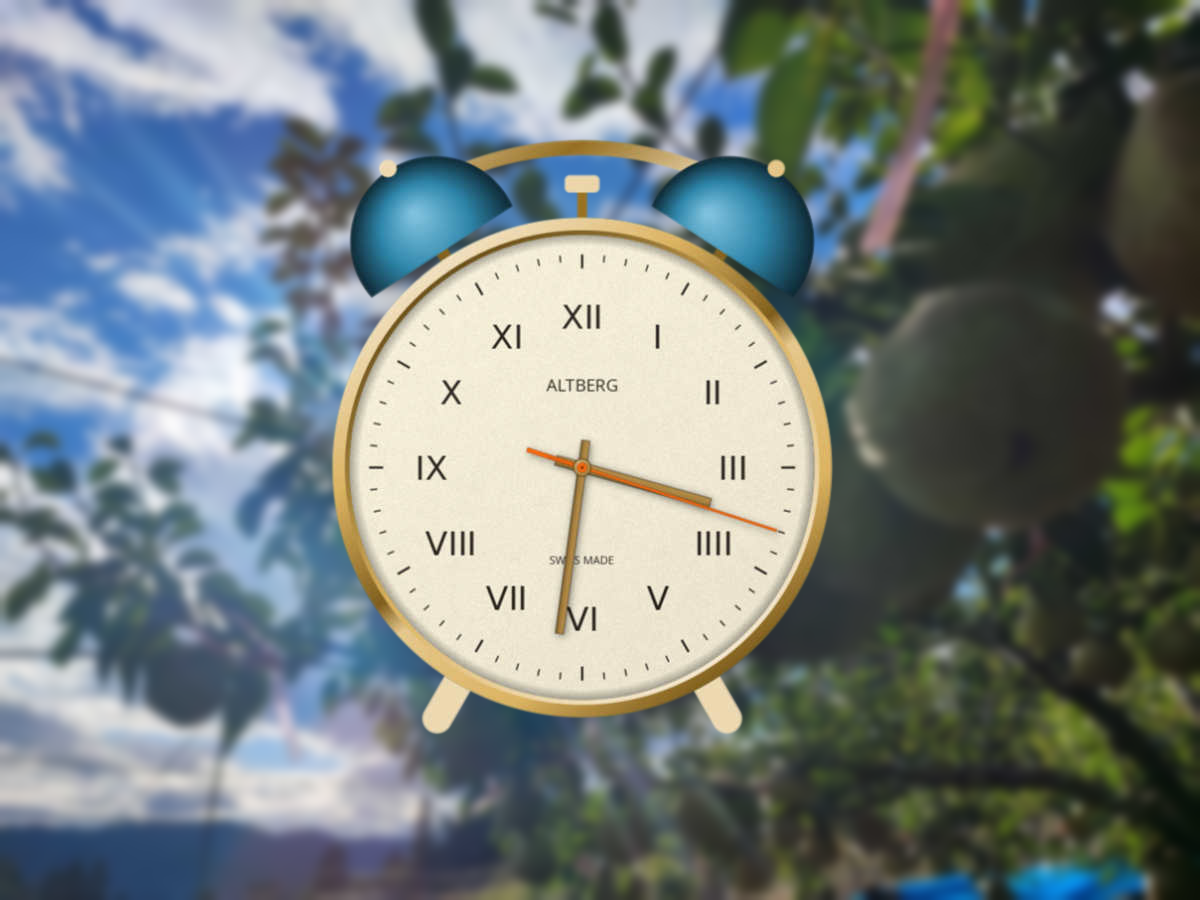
3.31.18
